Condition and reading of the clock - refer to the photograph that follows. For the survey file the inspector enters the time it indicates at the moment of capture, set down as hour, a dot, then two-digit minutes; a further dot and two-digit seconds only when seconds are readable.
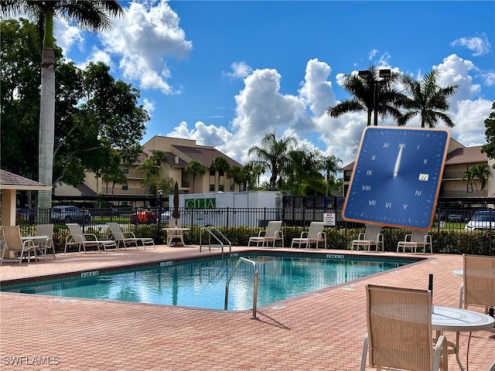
12.00
